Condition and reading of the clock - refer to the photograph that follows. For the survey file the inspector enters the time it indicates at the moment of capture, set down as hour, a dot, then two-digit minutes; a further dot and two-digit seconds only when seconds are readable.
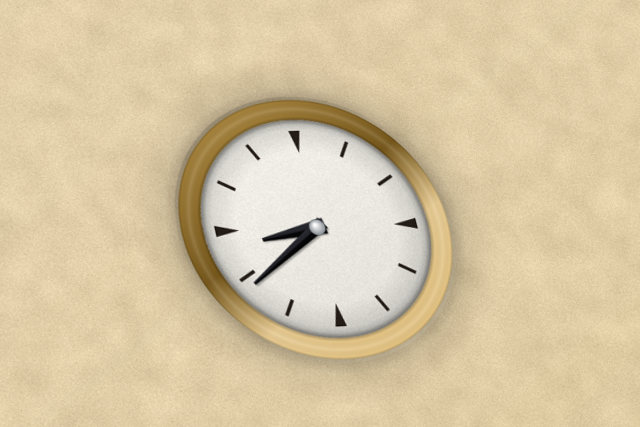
8.39
